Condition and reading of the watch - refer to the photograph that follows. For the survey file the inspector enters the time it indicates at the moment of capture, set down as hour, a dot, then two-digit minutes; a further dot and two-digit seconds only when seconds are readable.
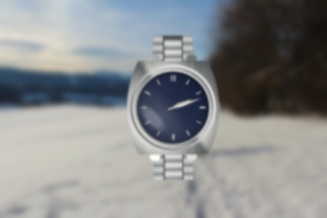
2.12
